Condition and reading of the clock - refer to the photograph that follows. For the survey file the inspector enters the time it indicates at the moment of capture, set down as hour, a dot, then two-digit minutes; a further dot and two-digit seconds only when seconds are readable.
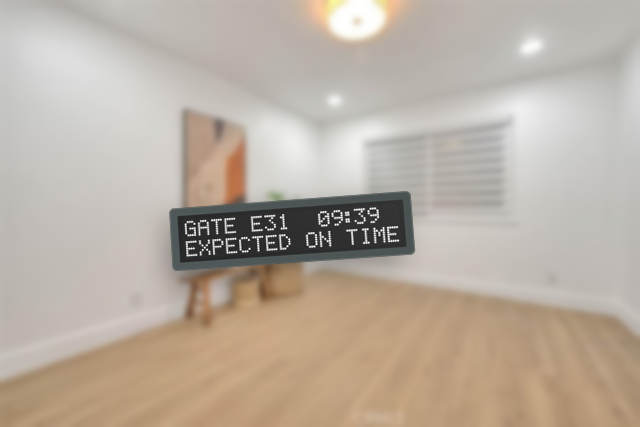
9.39
